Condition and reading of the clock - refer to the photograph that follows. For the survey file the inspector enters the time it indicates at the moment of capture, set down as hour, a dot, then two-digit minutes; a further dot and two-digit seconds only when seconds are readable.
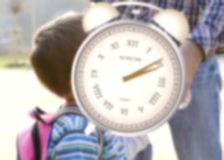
2.09
